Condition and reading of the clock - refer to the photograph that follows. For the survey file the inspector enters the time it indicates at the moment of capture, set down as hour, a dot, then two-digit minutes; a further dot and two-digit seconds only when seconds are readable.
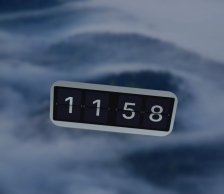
11.58
